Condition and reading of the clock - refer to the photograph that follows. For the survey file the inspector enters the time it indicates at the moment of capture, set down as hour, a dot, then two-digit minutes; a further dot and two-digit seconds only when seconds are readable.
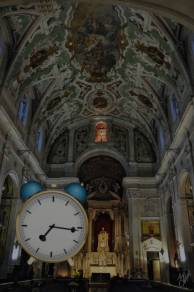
7.16
